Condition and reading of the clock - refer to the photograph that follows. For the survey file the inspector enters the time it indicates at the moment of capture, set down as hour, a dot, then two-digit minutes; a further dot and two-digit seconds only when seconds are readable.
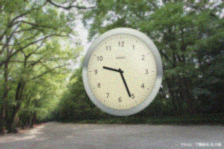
9.26
